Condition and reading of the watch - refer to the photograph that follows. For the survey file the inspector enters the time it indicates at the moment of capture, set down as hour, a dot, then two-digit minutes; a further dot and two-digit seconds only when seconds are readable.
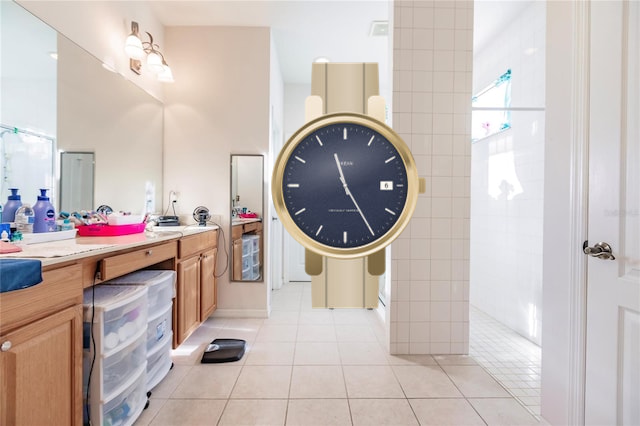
11.25
